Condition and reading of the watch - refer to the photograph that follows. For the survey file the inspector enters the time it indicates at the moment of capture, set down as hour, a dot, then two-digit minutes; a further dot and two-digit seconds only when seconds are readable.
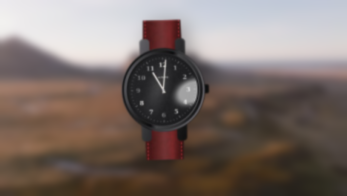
11.01
